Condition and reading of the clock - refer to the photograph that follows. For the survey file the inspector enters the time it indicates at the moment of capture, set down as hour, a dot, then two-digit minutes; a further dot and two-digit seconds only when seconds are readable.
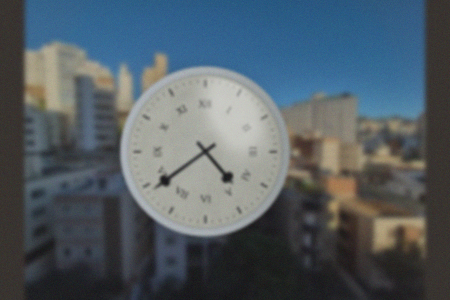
4.39
